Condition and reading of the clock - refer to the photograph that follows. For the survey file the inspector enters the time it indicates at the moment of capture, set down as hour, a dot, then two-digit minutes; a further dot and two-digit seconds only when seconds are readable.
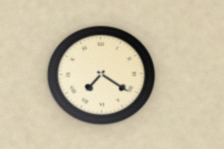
7.21
